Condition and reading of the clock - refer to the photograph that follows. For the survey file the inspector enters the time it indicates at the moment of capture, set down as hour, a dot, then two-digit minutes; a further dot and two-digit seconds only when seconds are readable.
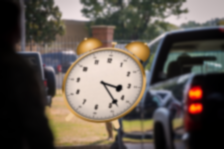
3.23
